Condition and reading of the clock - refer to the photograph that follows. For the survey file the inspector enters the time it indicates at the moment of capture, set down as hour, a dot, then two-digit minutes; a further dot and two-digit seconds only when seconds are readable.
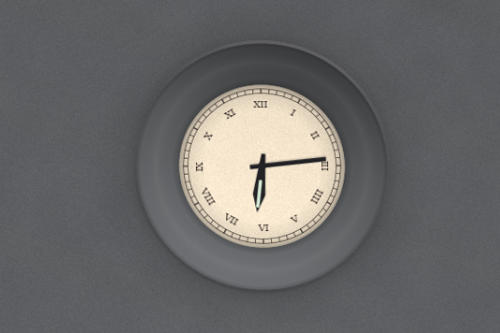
6.14
